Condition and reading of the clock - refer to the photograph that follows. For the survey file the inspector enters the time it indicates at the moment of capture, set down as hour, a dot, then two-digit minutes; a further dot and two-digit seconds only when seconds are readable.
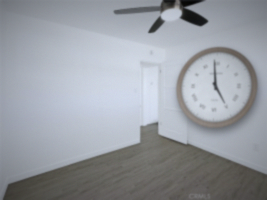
4.59
